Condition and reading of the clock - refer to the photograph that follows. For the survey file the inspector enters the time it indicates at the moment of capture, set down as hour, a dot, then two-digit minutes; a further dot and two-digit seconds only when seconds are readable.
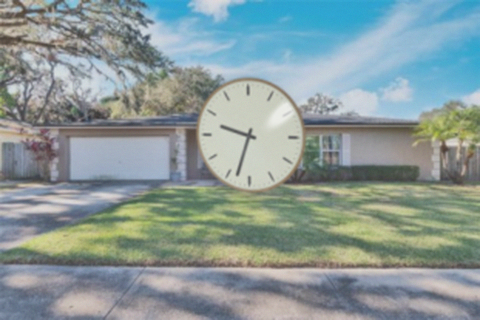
9.33
